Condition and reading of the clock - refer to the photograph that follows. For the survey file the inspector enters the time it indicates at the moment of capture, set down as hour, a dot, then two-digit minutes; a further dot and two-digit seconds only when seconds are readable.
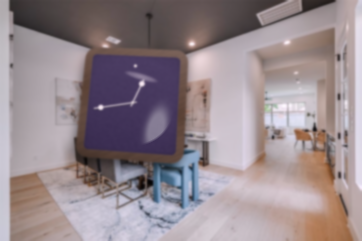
12.43
